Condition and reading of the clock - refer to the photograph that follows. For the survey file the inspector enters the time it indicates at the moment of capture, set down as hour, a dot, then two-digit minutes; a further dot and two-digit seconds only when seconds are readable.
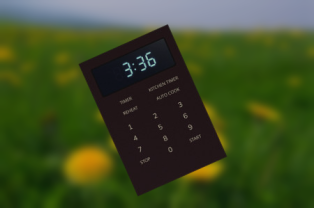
3.36
